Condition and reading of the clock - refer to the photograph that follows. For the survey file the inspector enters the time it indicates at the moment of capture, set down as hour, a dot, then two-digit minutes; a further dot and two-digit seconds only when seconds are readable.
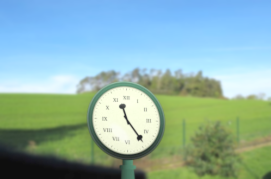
11.24
